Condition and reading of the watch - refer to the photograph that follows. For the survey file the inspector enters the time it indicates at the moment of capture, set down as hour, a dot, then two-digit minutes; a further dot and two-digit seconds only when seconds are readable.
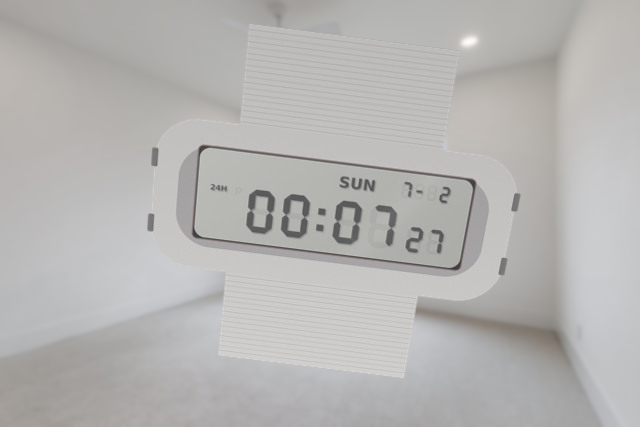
0.07.27
